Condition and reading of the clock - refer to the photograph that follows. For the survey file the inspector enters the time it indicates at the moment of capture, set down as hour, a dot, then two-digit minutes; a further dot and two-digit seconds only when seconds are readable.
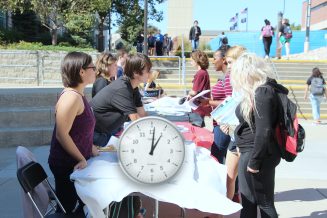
1.01
